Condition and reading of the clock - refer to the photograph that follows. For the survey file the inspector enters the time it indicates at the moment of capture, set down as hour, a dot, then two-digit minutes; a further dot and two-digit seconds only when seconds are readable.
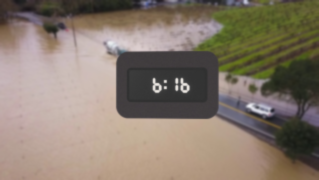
6.16
